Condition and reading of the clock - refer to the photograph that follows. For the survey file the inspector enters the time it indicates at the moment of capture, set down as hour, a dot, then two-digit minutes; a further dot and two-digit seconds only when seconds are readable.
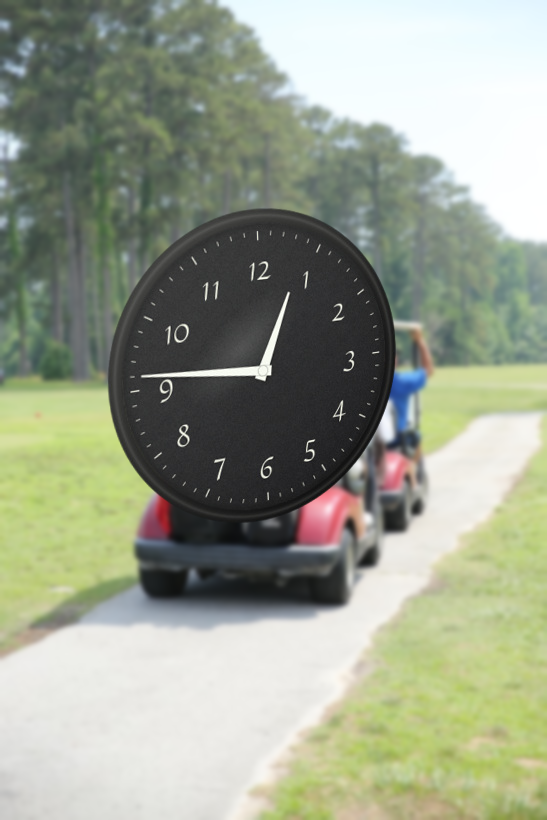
12.46
